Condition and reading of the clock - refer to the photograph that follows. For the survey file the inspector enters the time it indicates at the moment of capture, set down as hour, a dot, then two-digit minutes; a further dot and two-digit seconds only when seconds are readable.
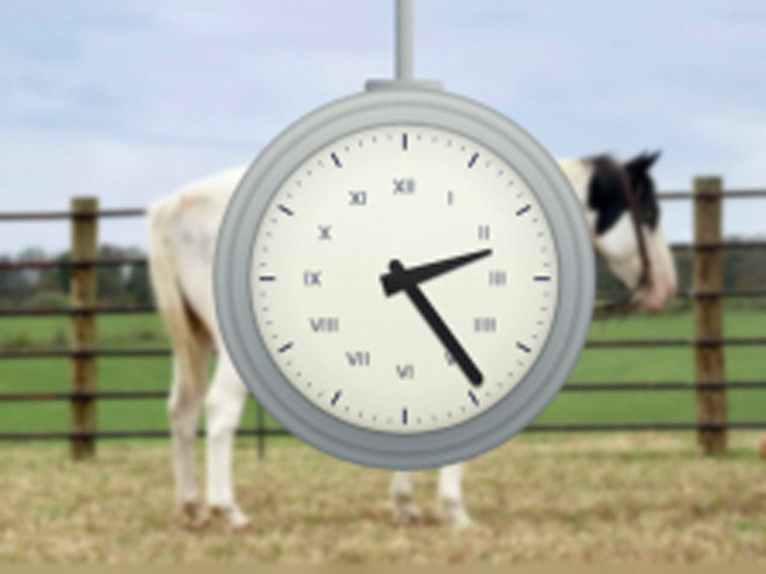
2.24
